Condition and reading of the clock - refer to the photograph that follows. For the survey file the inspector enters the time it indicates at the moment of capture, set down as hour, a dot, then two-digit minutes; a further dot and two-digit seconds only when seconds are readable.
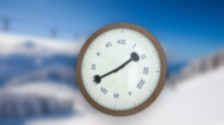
1.40
